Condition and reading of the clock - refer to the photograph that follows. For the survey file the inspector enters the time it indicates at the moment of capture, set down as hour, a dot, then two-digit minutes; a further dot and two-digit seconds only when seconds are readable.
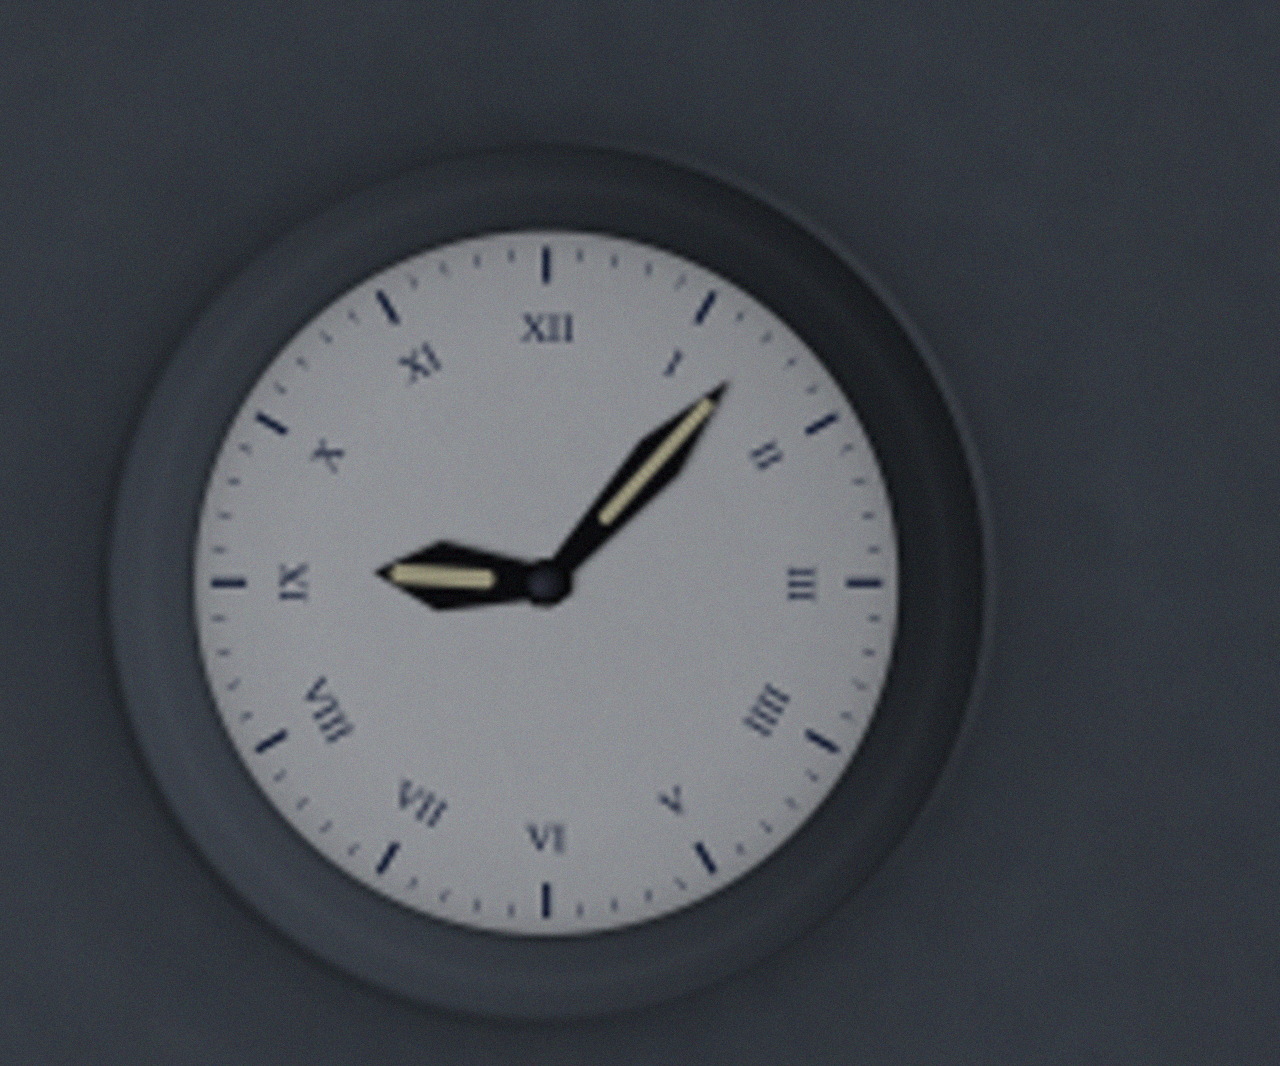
9.07
